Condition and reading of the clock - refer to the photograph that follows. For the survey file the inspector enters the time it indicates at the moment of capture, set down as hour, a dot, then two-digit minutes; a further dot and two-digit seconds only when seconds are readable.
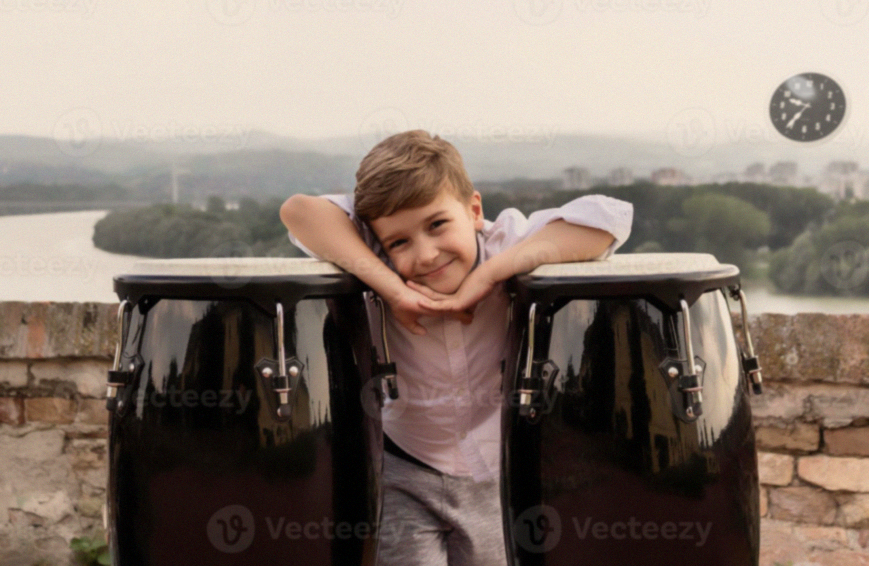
9.36
